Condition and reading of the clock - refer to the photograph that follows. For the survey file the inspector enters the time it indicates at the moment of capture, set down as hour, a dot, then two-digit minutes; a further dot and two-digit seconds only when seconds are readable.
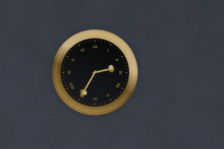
2.35
